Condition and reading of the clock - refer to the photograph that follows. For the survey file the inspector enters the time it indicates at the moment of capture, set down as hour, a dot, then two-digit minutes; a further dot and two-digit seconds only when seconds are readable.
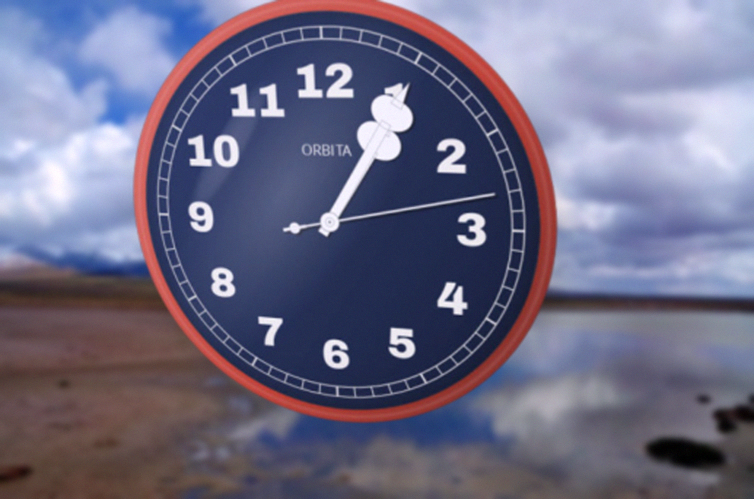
1.05.13
